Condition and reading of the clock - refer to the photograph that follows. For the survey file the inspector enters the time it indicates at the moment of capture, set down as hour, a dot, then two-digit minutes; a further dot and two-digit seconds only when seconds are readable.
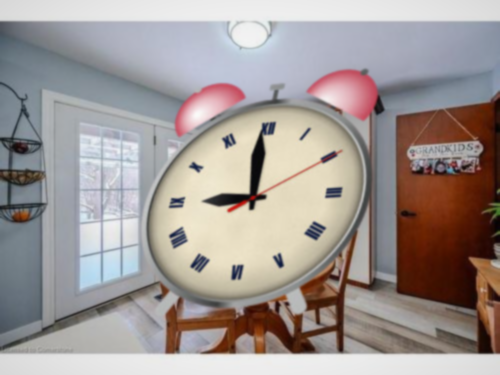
8.59.10
